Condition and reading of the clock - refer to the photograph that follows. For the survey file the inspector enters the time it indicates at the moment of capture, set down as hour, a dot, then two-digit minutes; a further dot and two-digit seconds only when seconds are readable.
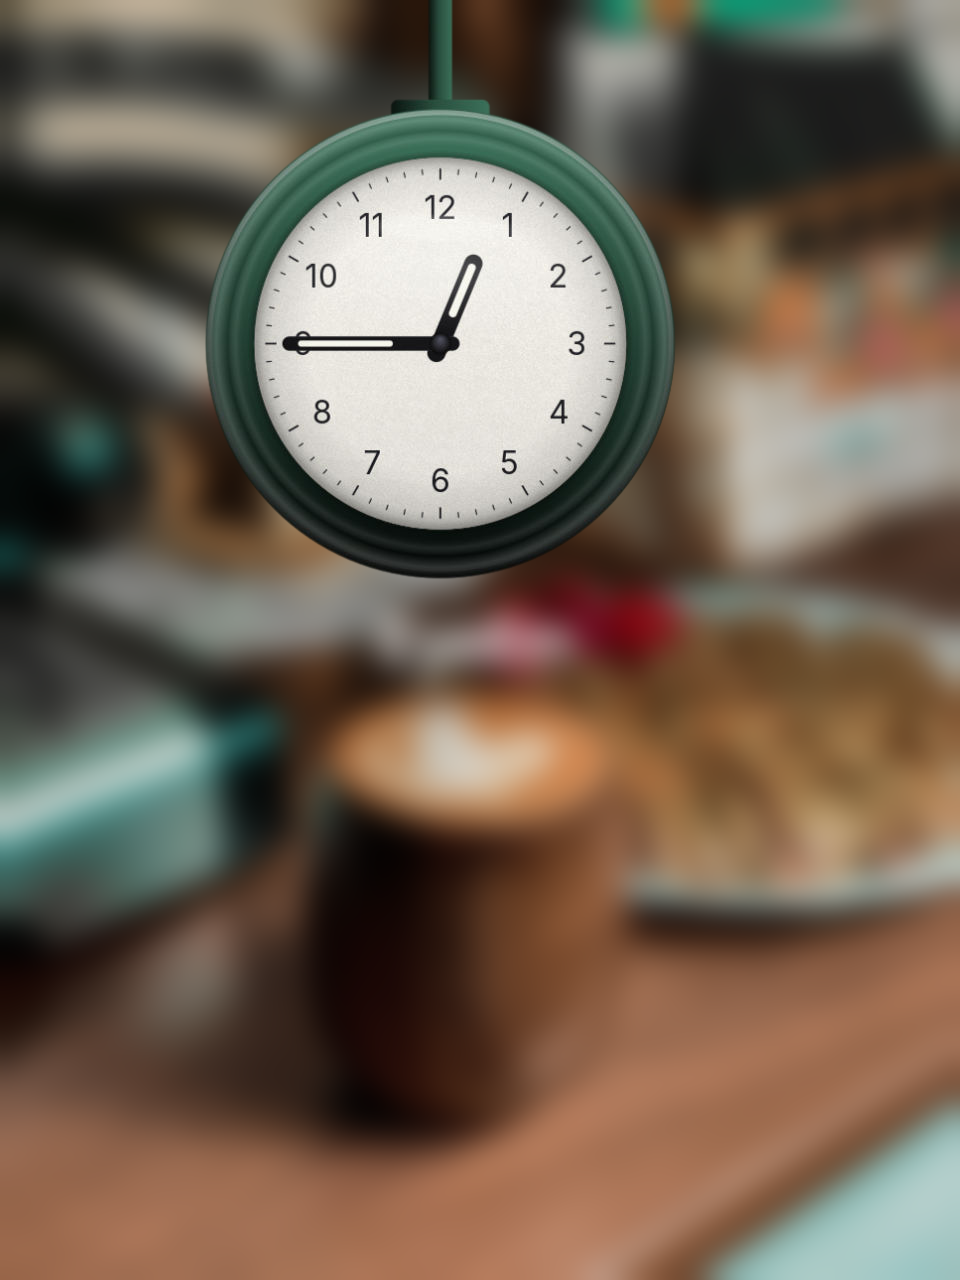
12.45
